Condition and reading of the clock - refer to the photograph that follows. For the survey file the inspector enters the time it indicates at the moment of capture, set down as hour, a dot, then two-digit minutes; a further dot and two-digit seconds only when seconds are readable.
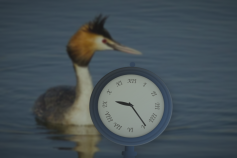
9.24
